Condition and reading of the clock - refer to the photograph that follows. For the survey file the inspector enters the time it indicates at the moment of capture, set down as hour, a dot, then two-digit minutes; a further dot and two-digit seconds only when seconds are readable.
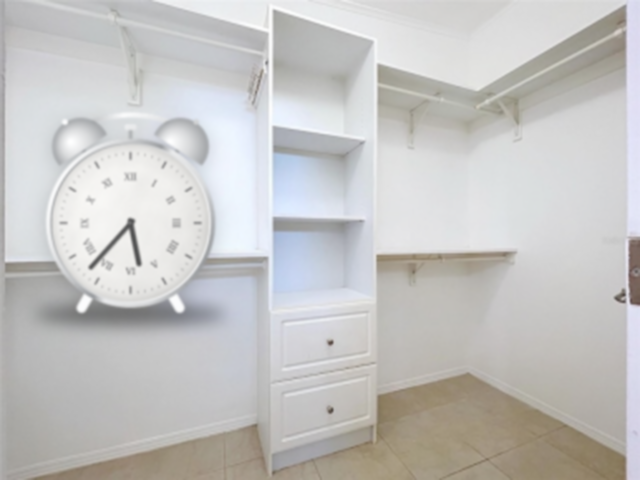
5.37
